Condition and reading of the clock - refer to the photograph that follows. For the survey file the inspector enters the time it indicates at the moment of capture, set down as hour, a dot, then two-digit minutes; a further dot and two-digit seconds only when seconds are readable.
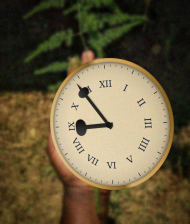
8.54
